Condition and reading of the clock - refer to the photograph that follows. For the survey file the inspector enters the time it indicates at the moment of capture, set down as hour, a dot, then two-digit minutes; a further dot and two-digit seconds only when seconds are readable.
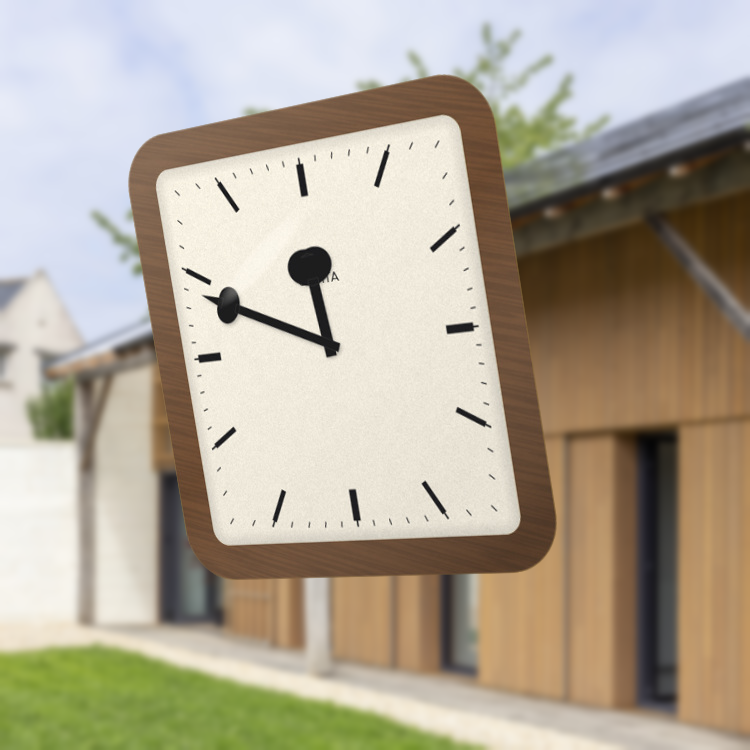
11.49
